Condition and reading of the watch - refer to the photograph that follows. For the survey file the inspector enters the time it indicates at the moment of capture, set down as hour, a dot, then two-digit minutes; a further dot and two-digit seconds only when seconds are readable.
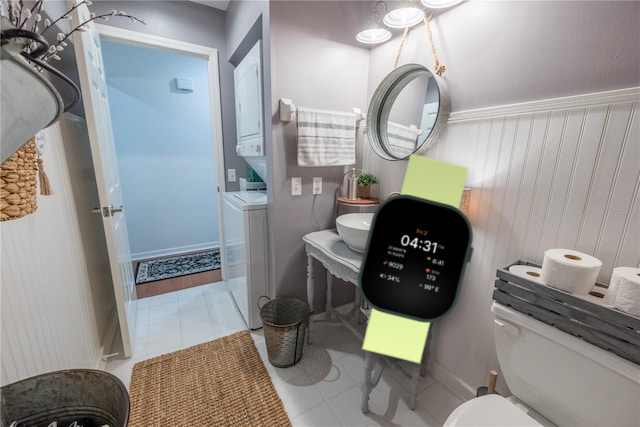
4.31
